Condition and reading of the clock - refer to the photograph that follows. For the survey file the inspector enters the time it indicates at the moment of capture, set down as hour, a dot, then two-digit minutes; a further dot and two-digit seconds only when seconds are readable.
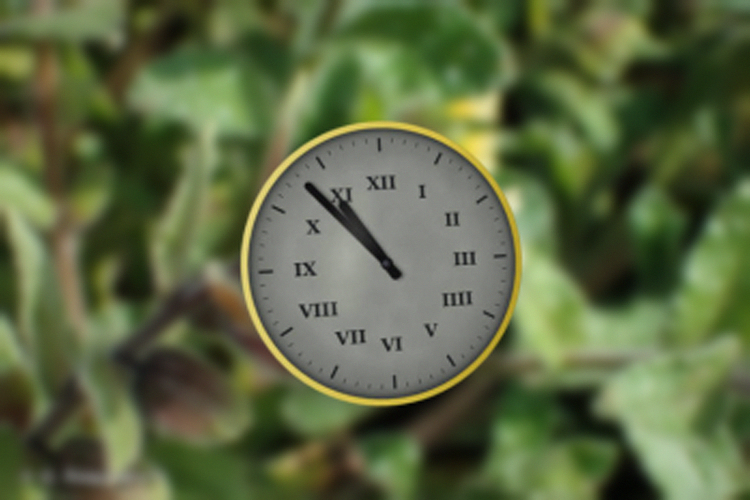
10.53
